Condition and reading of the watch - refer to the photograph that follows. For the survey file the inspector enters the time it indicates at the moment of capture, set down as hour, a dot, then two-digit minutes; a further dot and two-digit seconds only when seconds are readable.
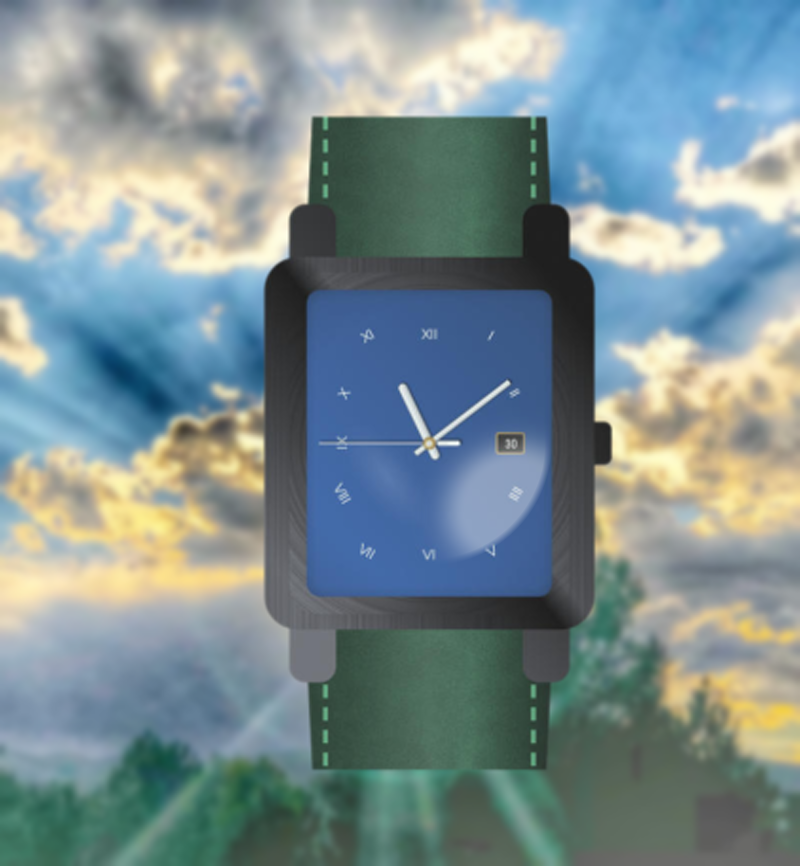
11.08.45
